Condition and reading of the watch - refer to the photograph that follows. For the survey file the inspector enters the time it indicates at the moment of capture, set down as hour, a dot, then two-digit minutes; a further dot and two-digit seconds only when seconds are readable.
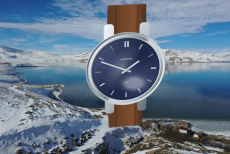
1.49
